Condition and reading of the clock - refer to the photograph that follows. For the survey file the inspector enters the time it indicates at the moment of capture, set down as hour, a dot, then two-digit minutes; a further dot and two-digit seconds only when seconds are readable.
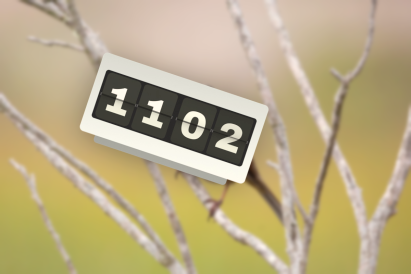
11.02
